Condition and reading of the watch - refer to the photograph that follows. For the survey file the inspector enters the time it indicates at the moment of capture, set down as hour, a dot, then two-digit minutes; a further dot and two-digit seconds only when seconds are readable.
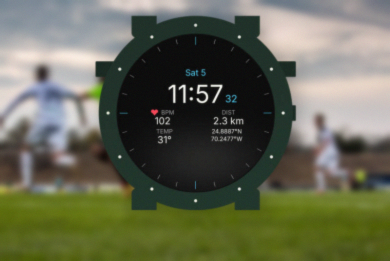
11.57.32
